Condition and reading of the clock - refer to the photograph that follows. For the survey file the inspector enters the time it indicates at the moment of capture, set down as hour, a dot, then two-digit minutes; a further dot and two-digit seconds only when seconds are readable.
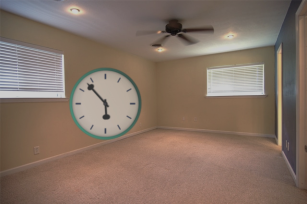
5.53
